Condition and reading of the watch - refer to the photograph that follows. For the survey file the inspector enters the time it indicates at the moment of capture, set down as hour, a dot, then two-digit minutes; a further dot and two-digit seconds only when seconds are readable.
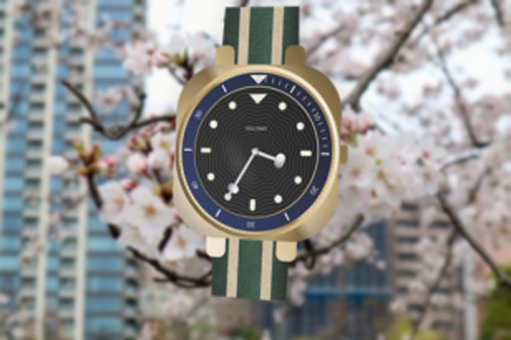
3.35
